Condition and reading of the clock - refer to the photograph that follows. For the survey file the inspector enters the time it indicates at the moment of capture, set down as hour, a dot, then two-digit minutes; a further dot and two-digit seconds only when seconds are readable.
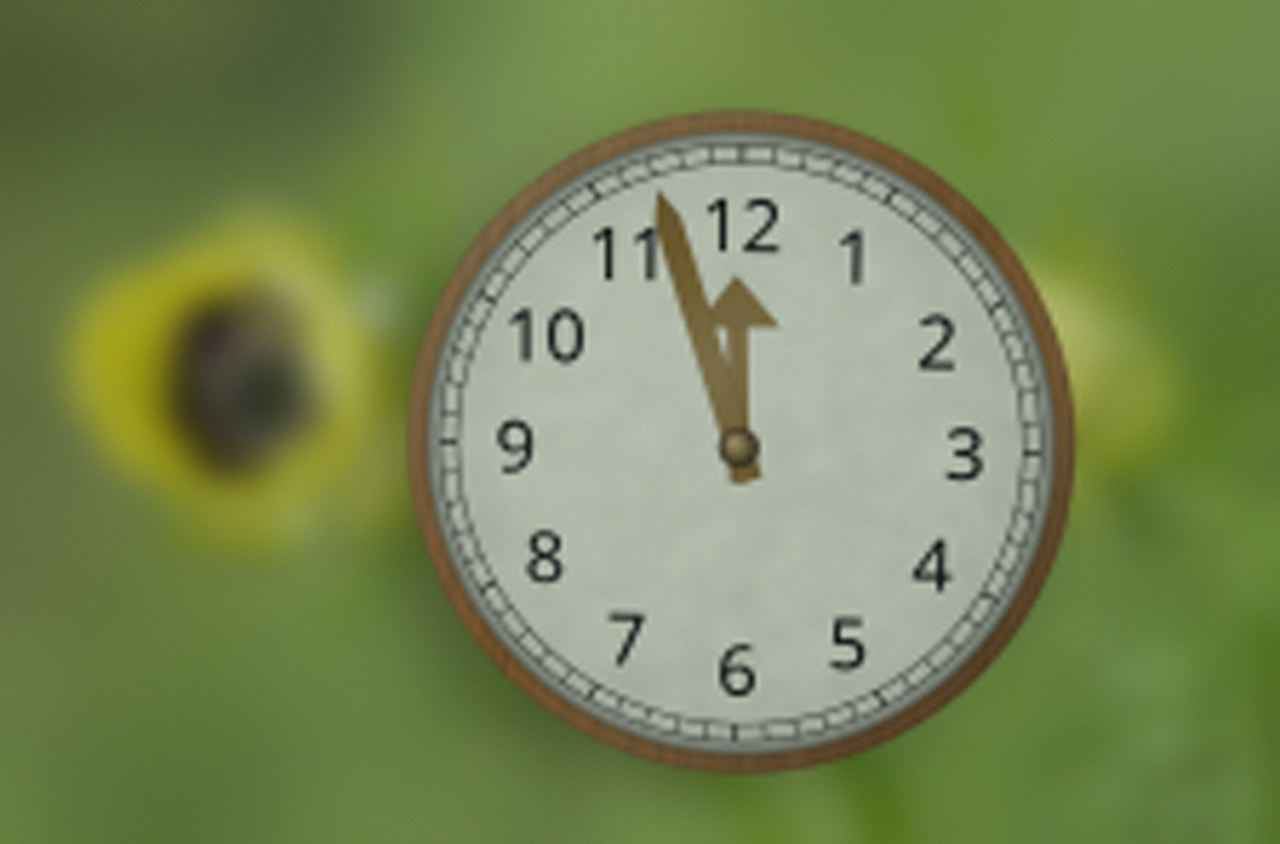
11.57
